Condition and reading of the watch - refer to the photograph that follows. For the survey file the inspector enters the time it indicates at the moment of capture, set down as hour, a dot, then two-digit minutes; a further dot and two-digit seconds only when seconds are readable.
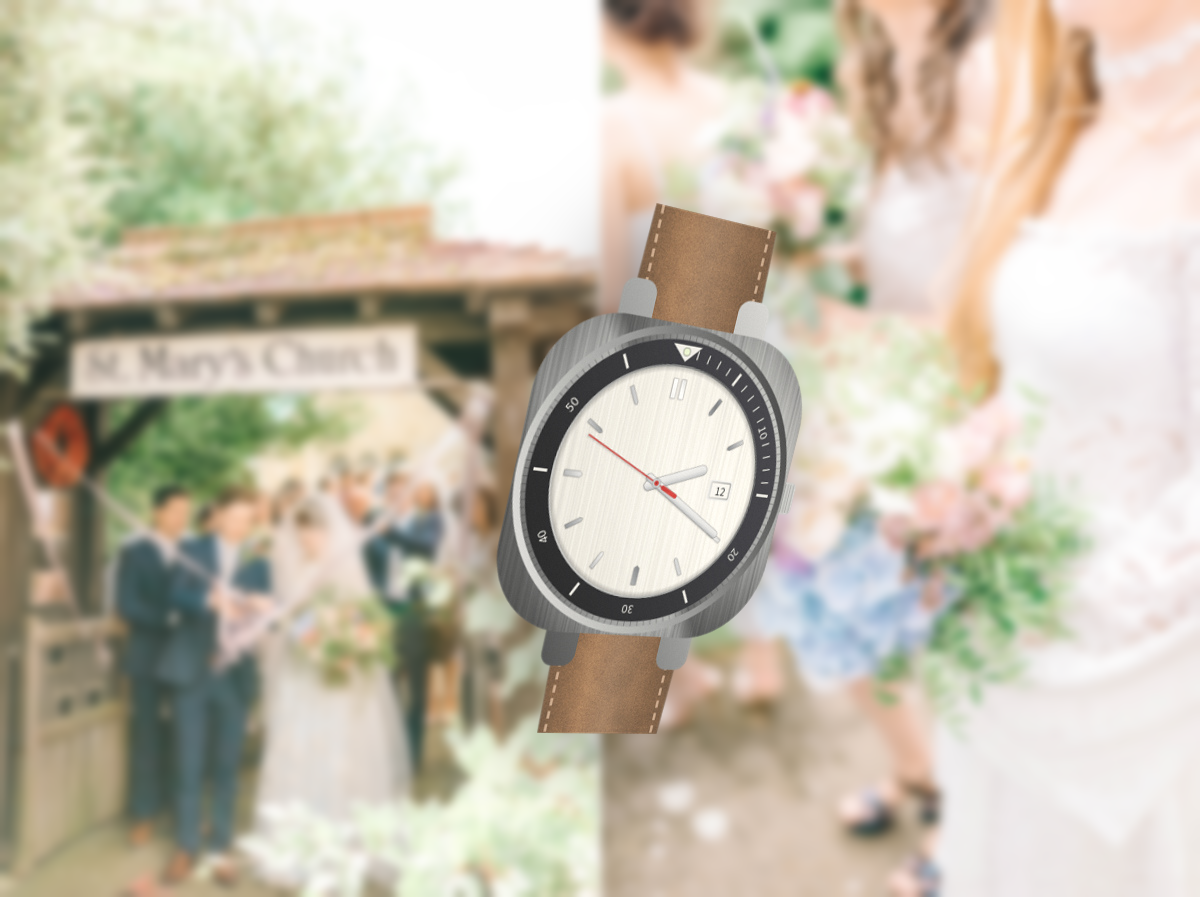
2.19.49
